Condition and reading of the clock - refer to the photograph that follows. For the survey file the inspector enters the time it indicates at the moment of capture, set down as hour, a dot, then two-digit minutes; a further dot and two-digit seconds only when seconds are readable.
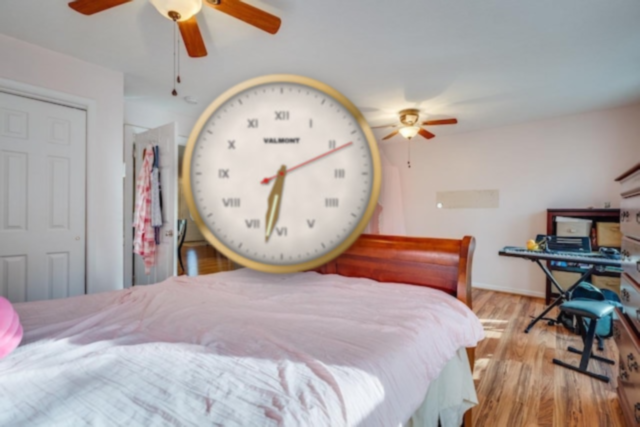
6.32.11
